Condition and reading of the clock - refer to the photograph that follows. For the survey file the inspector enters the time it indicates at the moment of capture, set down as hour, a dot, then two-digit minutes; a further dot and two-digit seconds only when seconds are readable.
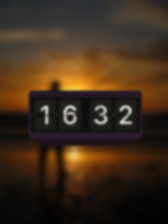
16.32
